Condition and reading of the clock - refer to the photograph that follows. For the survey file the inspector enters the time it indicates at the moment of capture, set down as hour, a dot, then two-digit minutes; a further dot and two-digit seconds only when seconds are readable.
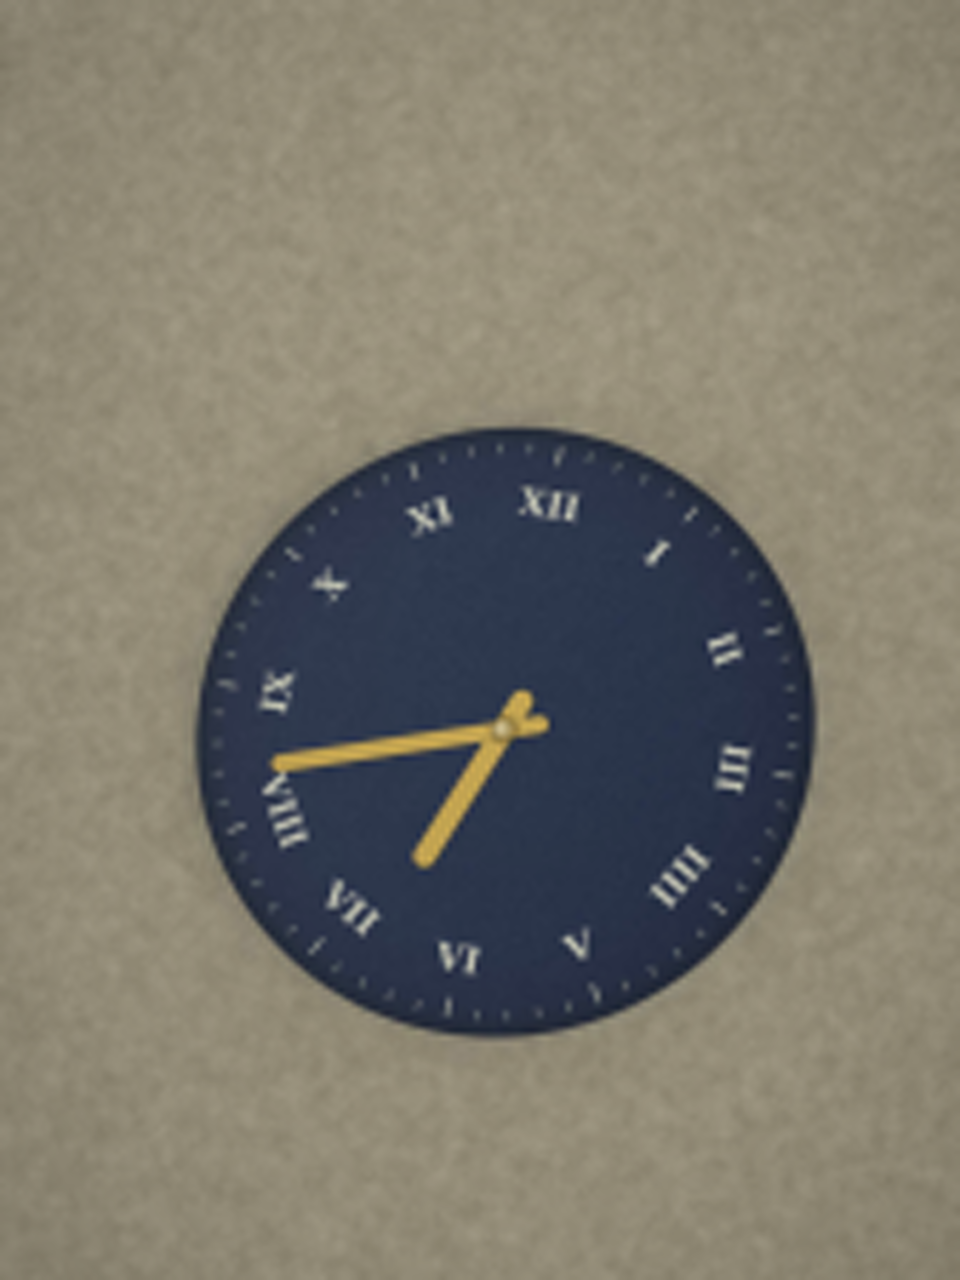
6.42
